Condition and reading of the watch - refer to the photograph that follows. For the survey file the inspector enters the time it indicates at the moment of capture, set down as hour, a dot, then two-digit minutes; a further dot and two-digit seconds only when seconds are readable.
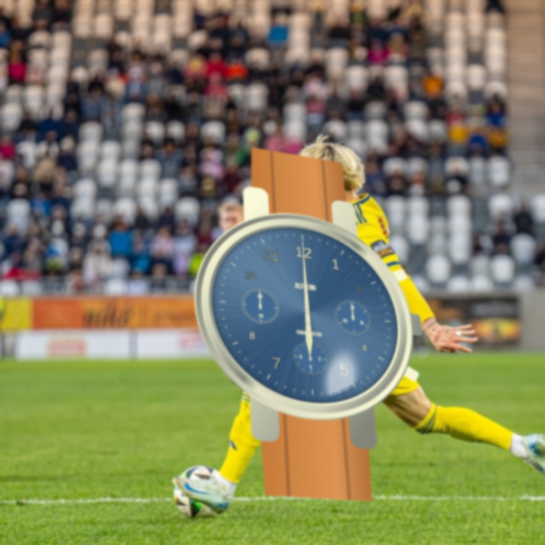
6.00
